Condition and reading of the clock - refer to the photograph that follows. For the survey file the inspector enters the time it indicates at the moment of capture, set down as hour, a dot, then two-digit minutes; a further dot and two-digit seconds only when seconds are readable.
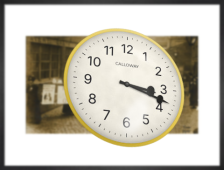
3.18
